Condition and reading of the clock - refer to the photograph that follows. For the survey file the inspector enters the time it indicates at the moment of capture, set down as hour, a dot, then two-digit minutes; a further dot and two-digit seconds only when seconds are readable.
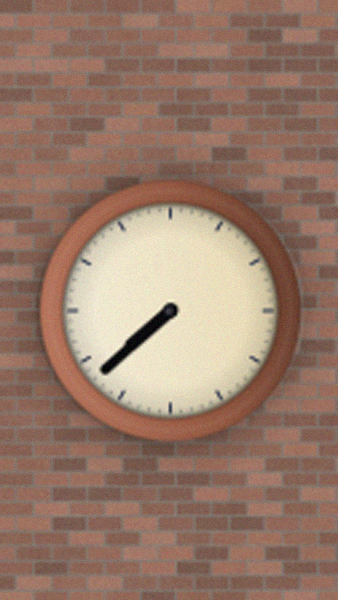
7.38
